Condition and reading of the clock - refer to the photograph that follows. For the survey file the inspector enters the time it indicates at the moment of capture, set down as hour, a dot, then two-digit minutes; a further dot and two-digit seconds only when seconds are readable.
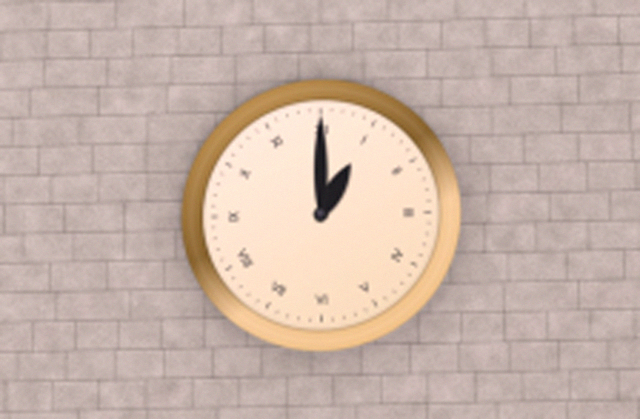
1.00
